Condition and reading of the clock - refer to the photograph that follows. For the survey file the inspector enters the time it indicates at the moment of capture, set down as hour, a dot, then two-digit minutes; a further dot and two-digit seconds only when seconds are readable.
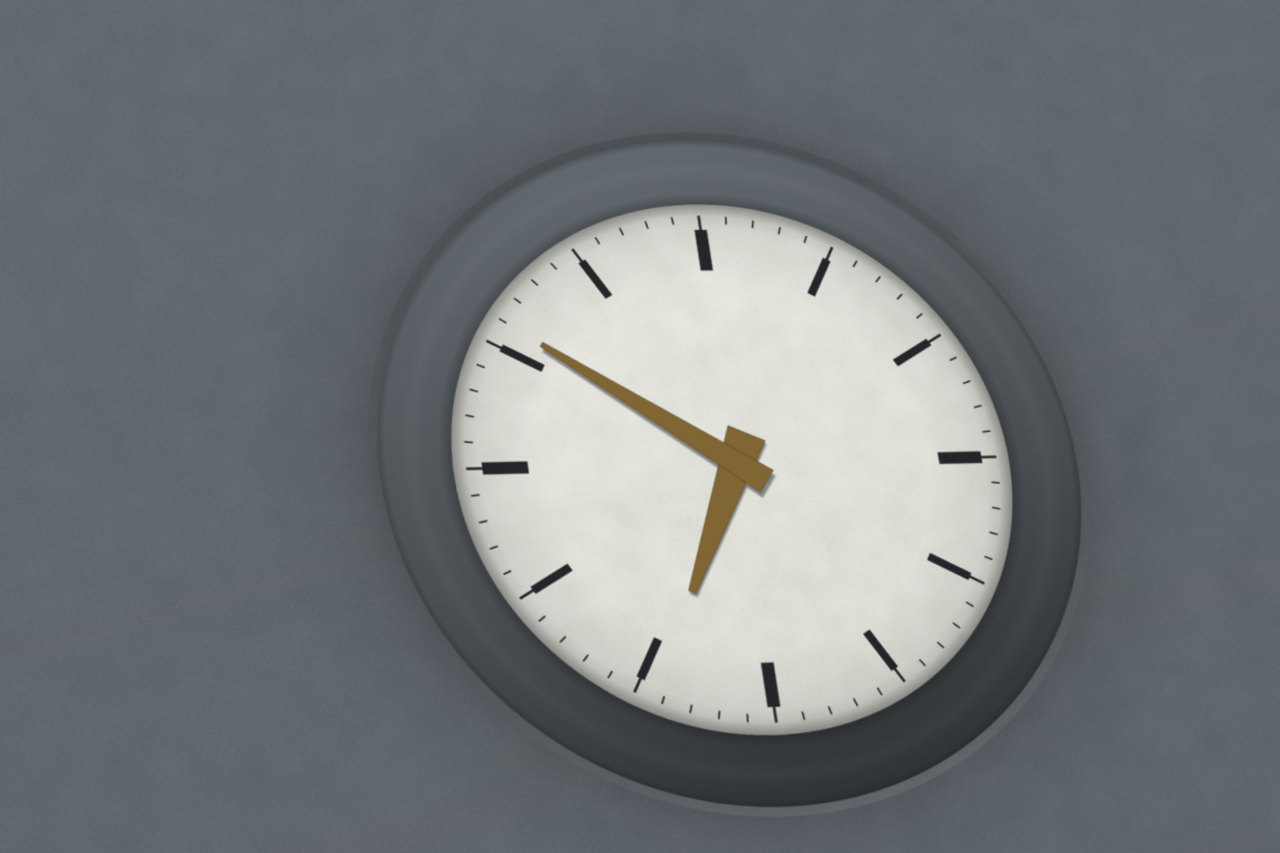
6.51
